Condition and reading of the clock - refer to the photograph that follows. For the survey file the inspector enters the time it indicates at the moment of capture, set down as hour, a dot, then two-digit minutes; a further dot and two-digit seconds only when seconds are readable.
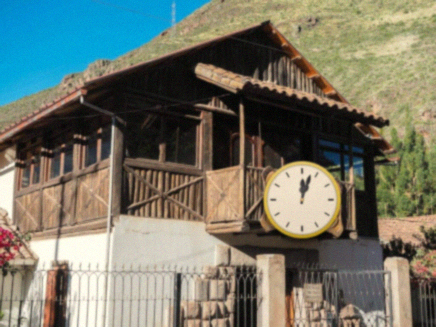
12.03
